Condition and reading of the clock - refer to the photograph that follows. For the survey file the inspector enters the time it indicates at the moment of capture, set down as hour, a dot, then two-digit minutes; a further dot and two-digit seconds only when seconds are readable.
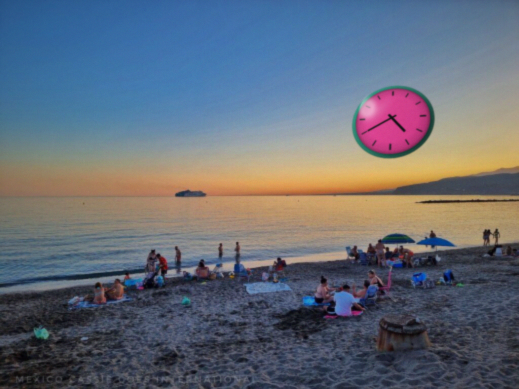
4.40
